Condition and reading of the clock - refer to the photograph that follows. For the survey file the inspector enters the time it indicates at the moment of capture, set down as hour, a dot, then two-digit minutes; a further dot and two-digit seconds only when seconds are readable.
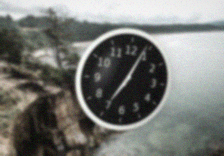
7.04
